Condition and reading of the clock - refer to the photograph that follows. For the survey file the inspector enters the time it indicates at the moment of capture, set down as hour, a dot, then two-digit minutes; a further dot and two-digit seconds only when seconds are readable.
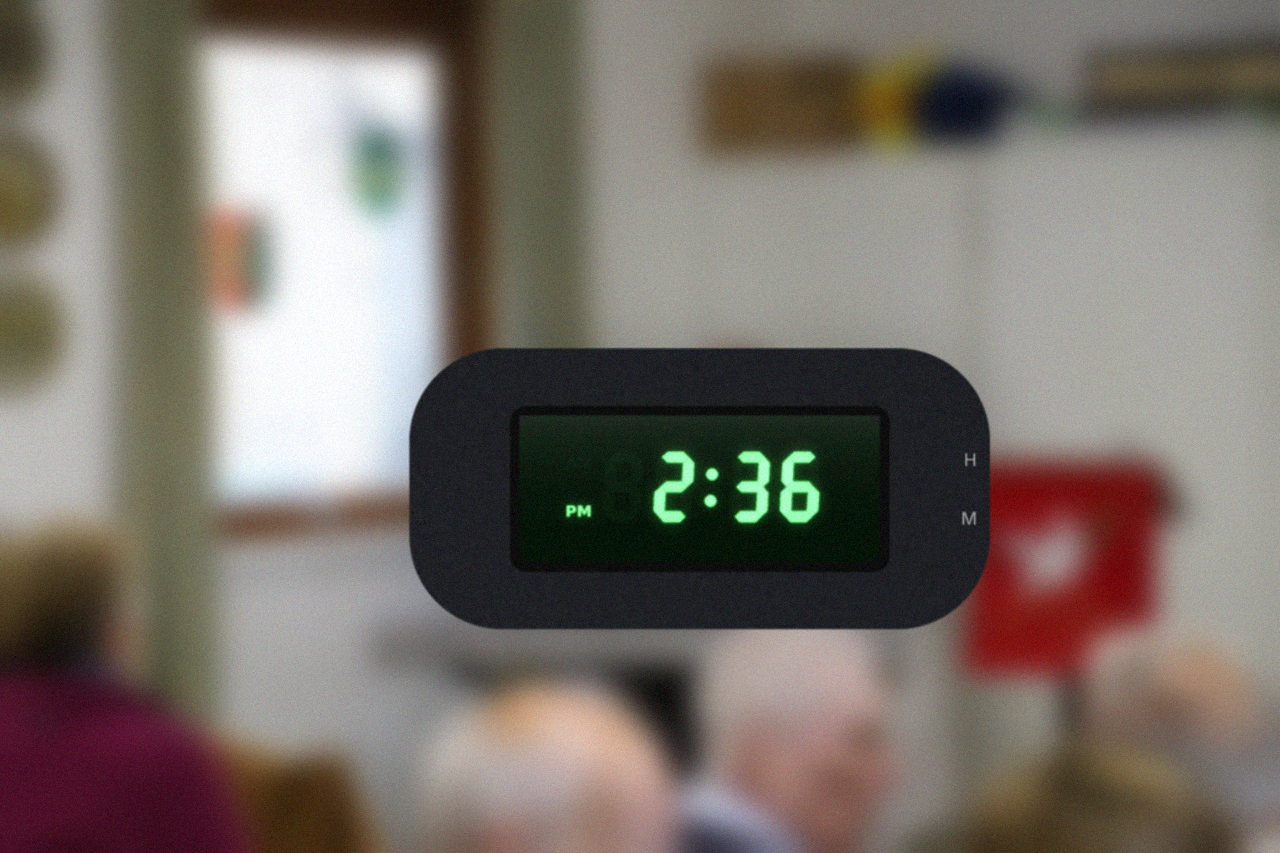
2.36
